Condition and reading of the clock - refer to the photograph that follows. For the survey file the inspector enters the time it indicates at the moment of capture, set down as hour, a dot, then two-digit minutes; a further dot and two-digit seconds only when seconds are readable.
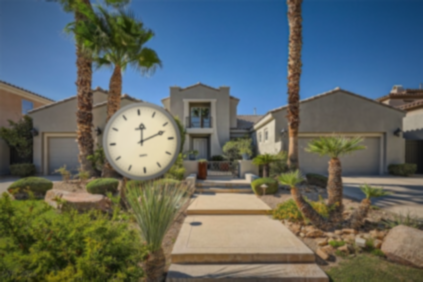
12.12
